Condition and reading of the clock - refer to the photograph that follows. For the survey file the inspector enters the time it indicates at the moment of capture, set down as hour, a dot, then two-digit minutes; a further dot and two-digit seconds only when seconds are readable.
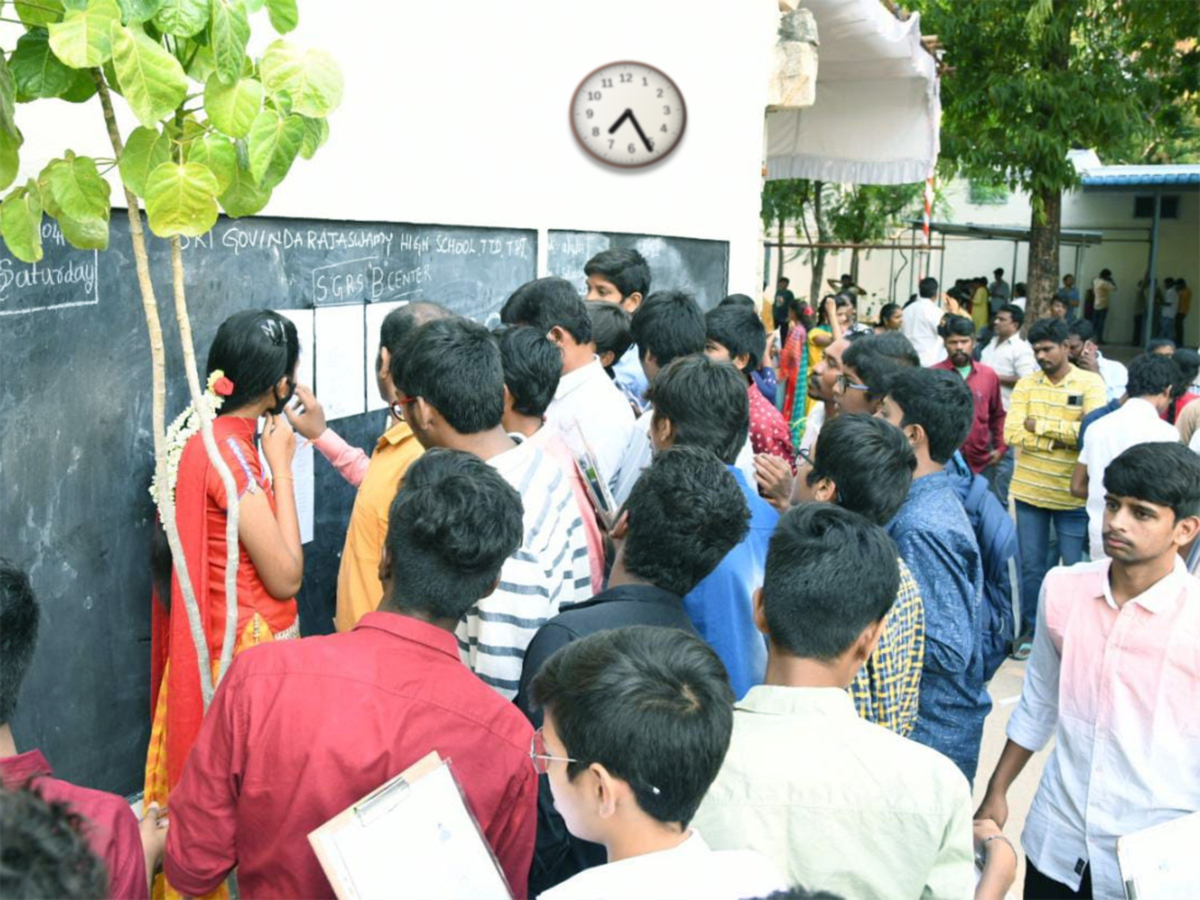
7.26
